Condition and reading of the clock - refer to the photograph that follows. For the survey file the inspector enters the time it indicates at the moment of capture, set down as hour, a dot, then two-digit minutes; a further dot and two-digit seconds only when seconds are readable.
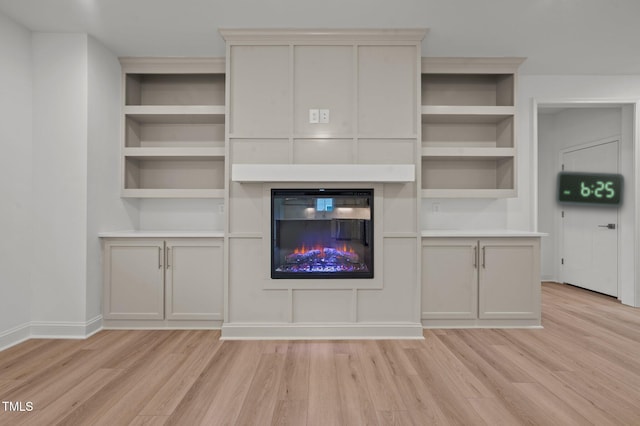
6.25
